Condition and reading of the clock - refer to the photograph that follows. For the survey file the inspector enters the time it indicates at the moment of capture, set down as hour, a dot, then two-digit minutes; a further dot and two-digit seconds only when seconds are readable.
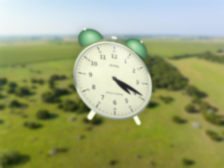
4.19
